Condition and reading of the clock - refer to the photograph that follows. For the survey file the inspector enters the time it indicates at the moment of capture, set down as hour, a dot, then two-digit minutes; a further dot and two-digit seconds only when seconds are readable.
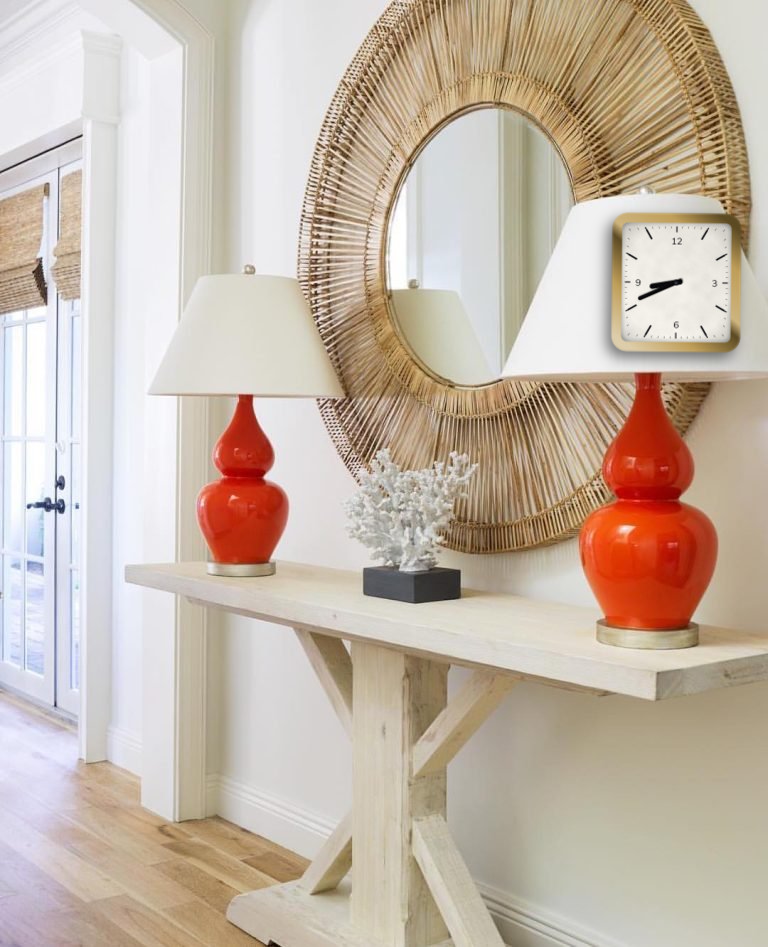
8.41
